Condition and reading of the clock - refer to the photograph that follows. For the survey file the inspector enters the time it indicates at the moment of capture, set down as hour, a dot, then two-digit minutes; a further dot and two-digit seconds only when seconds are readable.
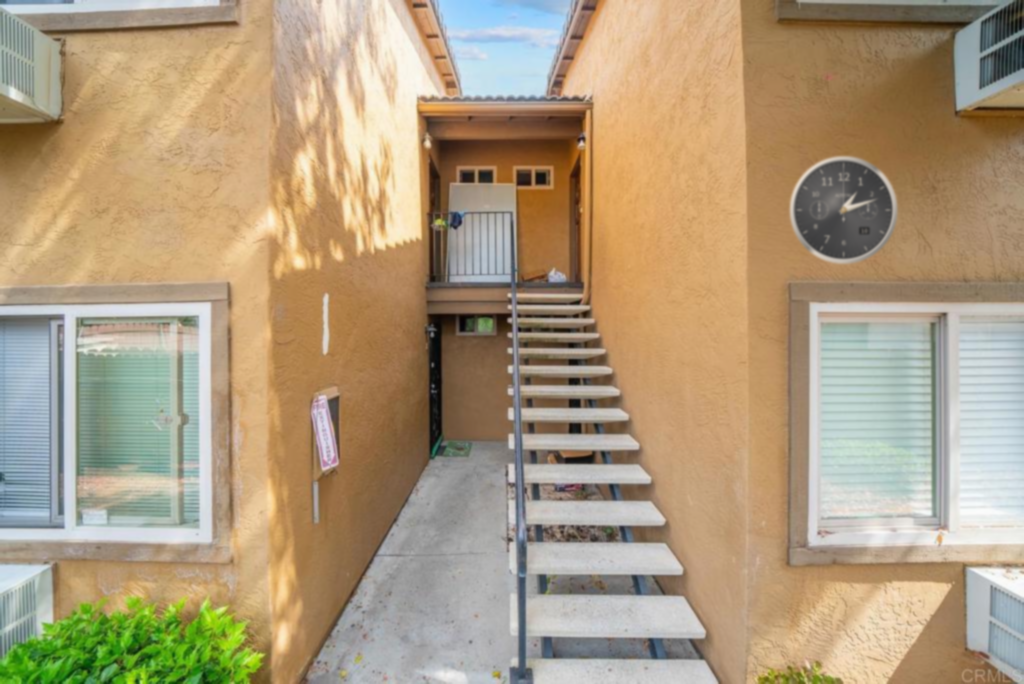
1.12
